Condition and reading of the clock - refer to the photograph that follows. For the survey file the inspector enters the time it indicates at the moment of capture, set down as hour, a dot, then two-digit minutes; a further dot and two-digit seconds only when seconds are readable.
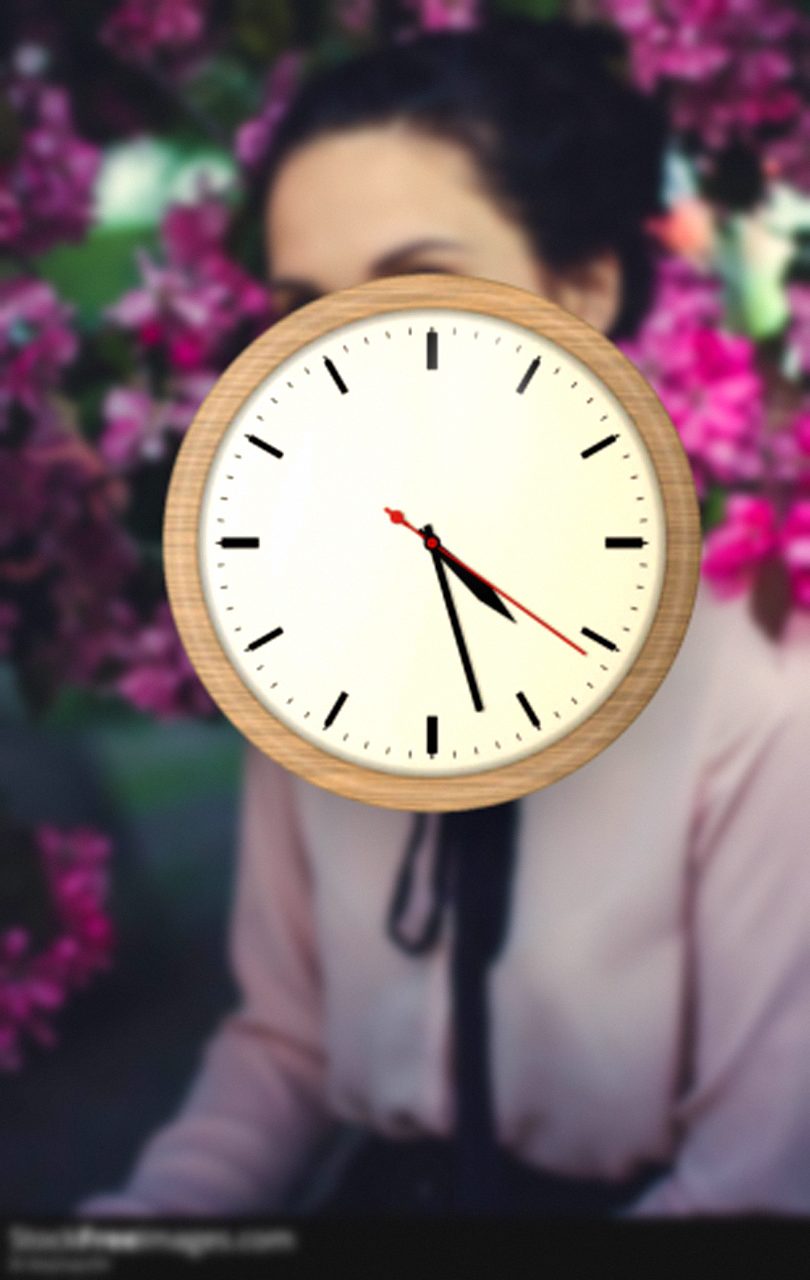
4.27.21
